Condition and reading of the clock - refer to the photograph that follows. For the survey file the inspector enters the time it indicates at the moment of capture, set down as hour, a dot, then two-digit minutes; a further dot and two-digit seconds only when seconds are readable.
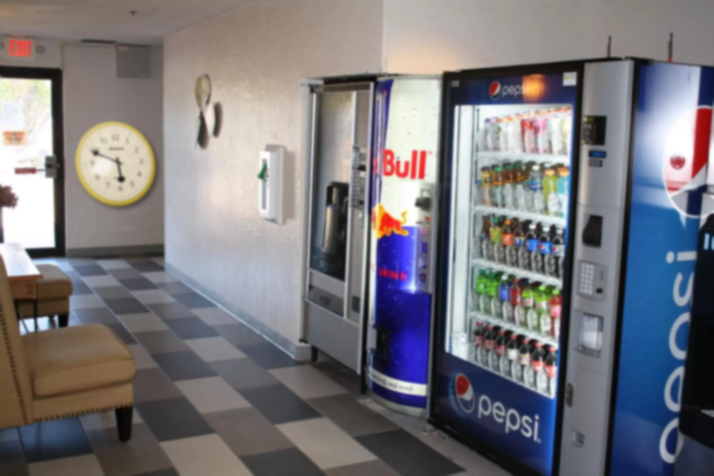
5.49
